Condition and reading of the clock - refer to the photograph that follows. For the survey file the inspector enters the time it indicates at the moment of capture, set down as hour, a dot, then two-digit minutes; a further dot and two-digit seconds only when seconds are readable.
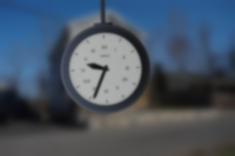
9.34
